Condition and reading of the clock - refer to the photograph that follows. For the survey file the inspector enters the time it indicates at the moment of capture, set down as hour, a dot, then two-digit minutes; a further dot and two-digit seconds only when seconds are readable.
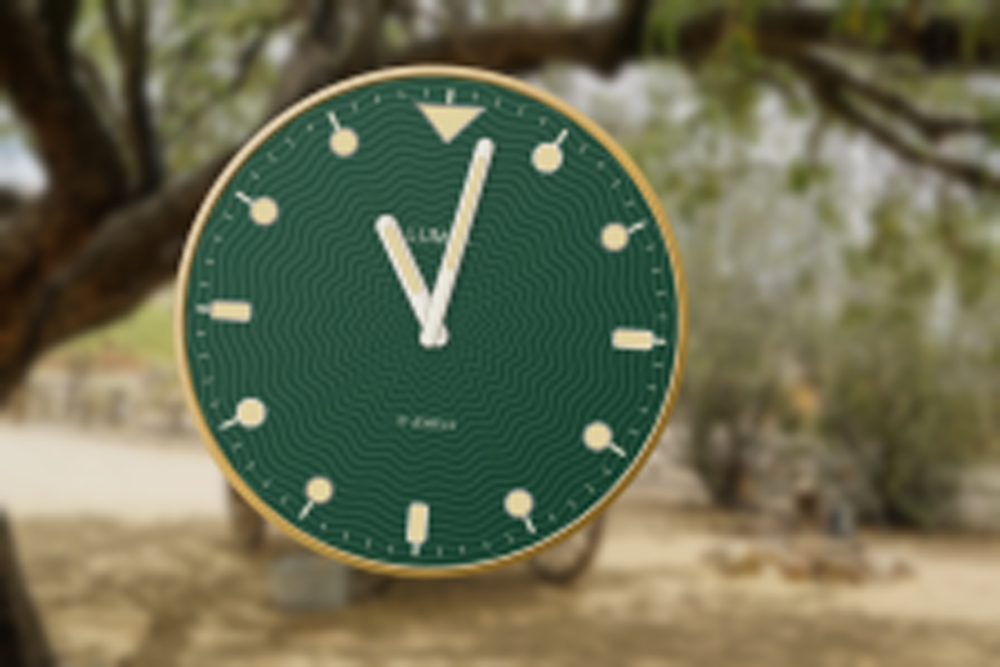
11.02
